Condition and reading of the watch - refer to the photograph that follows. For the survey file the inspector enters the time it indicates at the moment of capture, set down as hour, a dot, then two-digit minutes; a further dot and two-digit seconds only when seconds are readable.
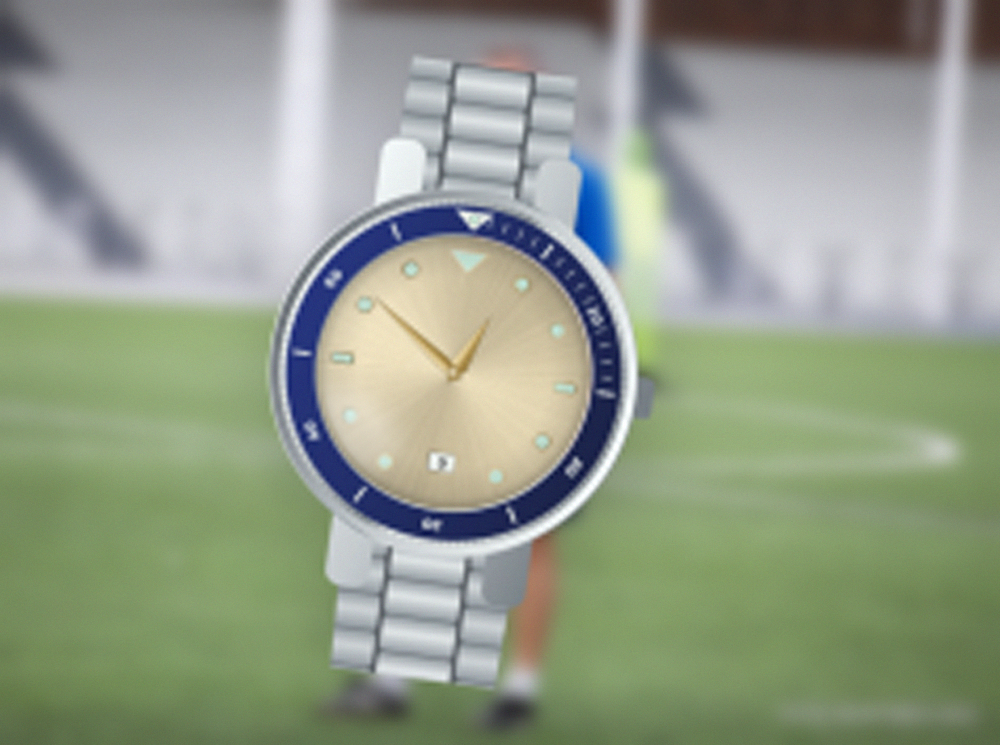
12.51
